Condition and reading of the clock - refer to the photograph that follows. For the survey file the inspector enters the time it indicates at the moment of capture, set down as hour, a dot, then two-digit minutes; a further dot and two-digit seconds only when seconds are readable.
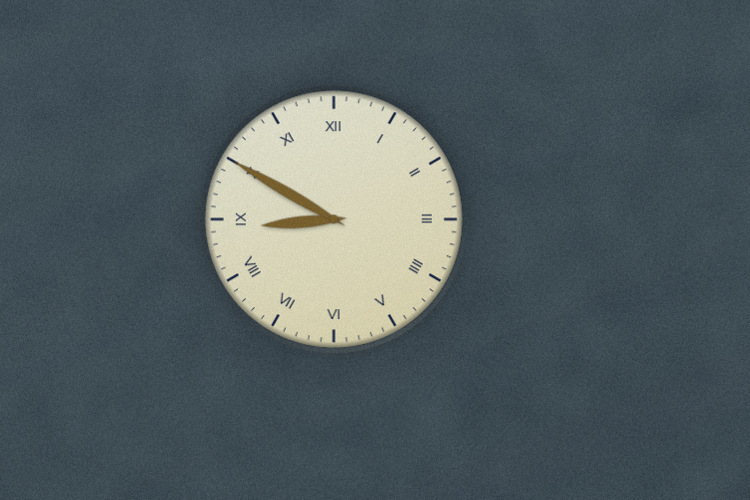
8.50
